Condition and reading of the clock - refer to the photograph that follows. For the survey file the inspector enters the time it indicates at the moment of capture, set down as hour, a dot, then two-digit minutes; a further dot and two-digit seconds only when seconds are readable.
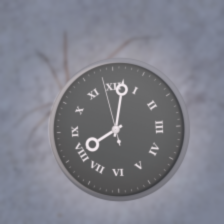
8.01.58
